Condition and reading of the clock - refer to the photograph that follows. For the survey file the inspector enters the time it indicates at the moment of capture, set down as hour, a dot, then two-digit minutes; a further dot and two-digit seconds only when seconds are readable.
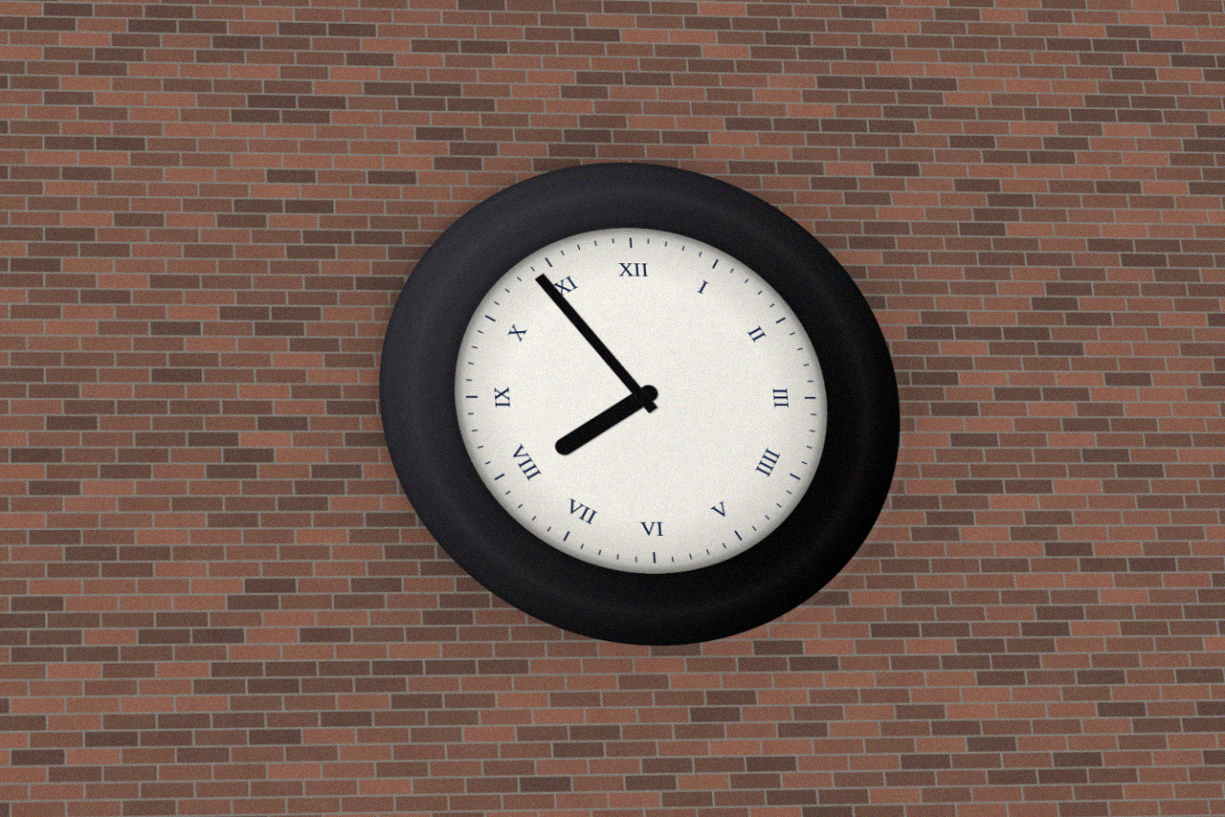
7.54
